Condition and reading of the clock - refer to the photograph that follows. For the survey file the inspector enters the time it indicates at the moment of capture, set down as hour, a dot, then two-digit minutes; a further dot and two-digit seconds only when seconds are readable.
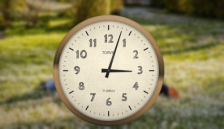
3.03
